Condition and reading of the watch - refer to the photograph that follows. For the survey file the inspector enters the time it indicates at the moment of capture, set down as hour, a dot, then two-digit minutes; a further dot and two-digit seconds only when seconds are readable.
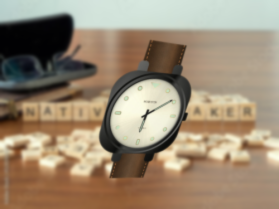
6.09
